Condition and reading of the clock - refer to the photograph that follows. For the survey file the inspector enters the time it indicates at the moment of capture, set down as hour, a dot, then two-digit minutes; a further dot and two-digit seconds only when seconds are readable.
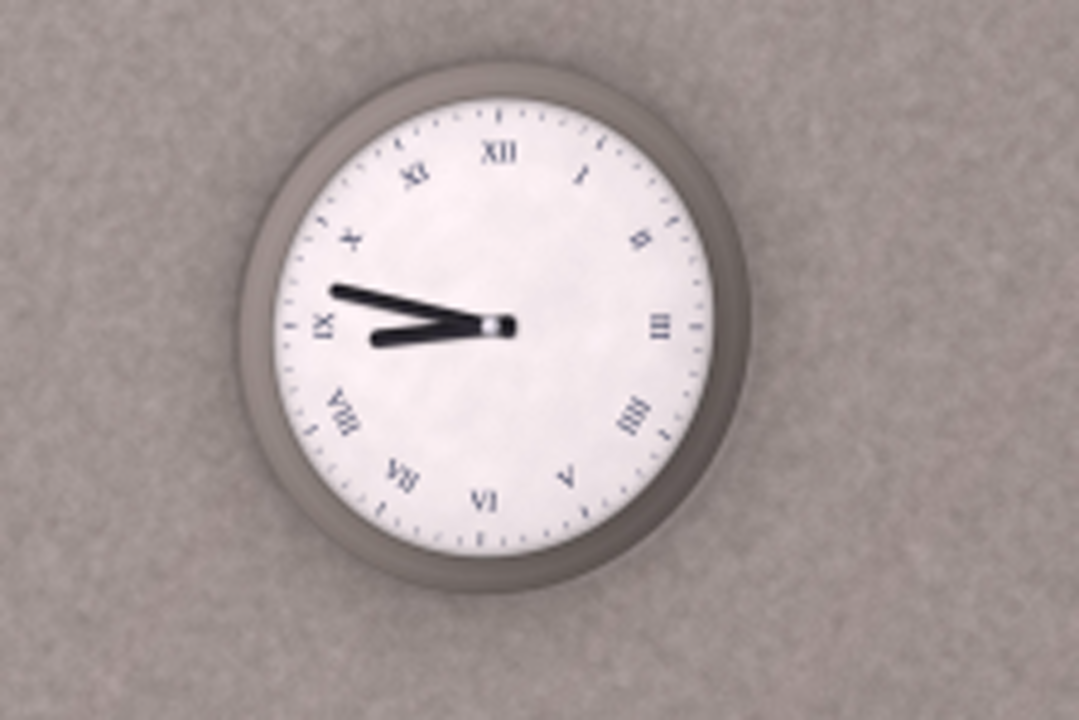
8.47
